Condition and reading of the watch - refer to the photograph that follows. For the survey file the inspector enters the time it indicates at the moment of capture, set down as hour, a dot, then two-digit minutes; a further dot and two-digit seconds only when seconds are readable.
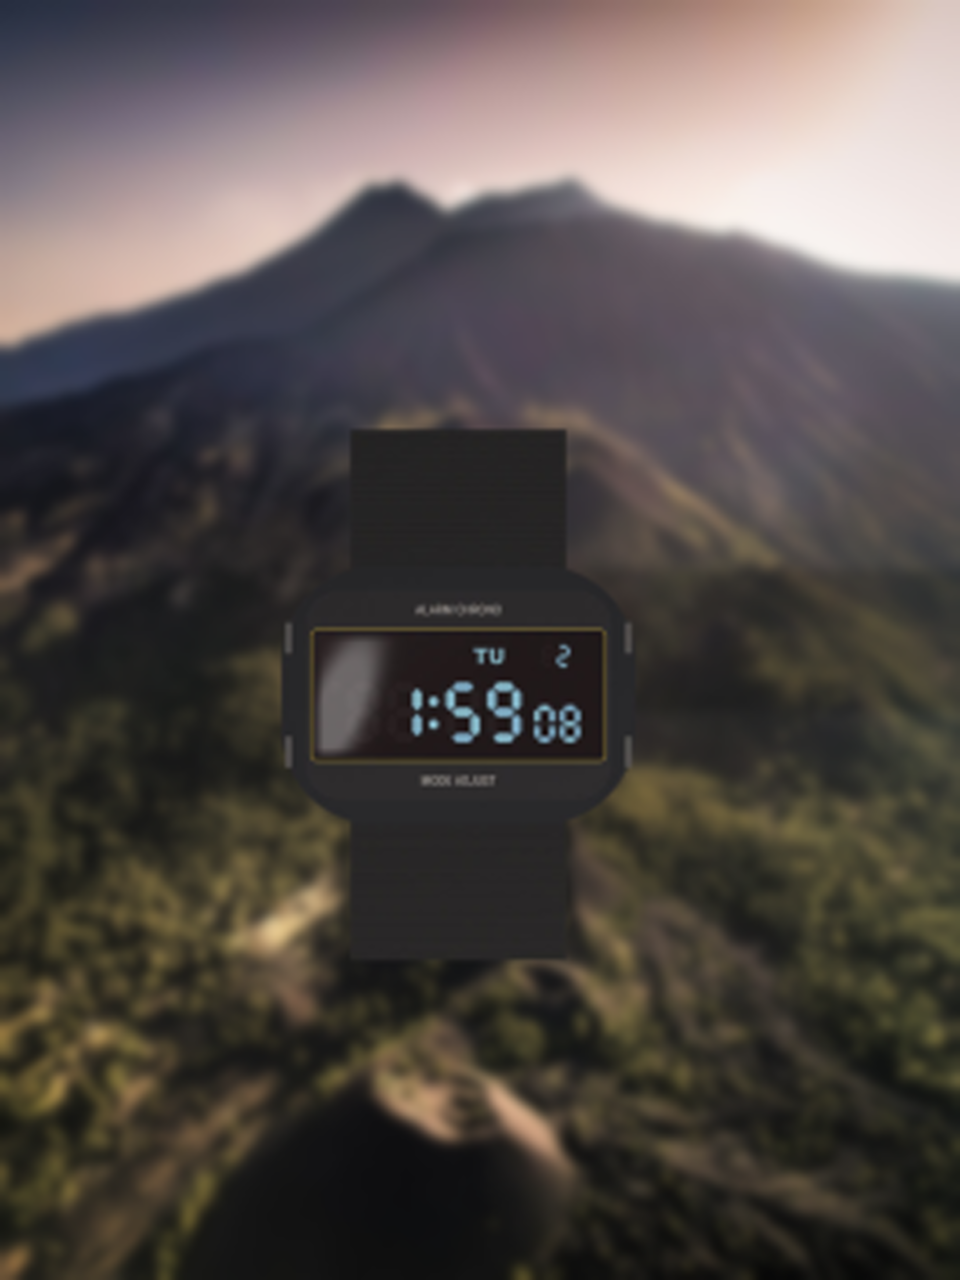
1.59.08
